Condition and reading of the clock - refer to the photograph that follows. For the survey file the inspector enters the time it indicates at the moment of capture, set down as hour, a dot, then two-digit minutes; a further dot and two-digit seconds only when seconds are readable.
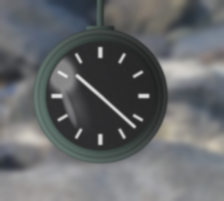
10.22
